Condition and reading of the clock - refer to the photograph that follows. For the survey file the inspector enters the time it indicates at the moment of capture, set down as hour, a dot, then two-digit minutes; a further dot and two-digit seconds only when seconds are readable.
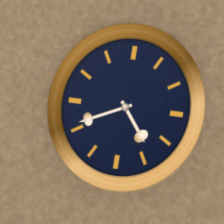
4.41
